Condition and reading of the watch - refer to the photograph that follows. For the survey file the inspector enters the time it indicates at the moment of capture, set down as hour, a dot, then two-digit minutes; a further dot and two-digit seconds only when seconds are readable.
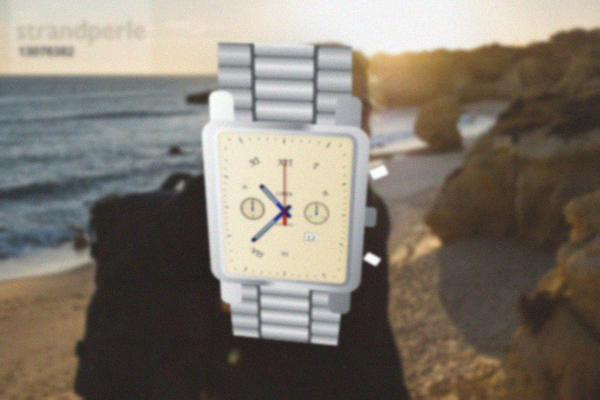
10.37
